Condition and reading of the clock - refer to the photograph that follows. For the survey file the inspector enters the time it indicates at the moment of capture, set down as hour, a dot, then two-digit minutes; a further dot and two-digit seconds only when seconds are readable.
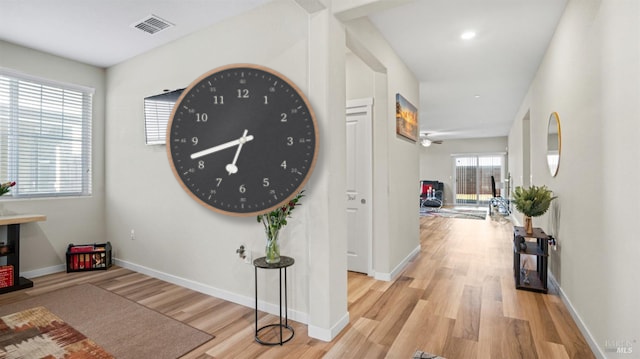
6.42
